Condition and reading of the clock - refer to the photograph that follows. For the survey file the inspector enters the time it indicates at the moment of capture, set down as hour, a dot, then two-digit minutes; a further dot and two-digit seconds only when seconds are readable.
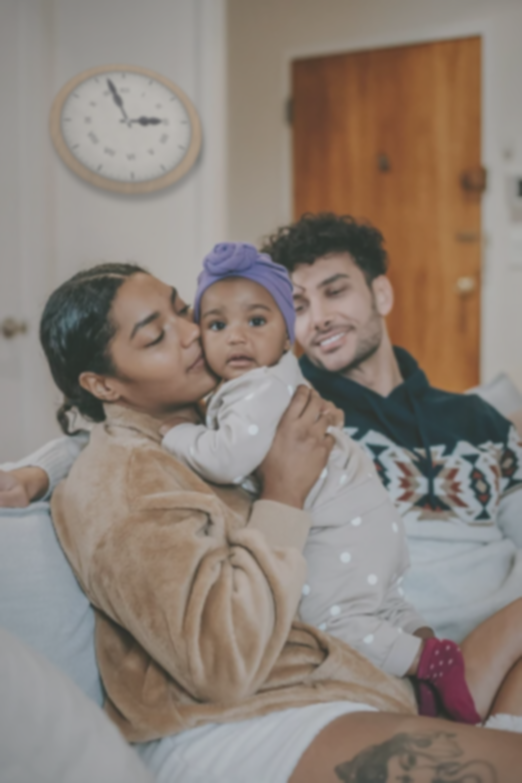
2.57
